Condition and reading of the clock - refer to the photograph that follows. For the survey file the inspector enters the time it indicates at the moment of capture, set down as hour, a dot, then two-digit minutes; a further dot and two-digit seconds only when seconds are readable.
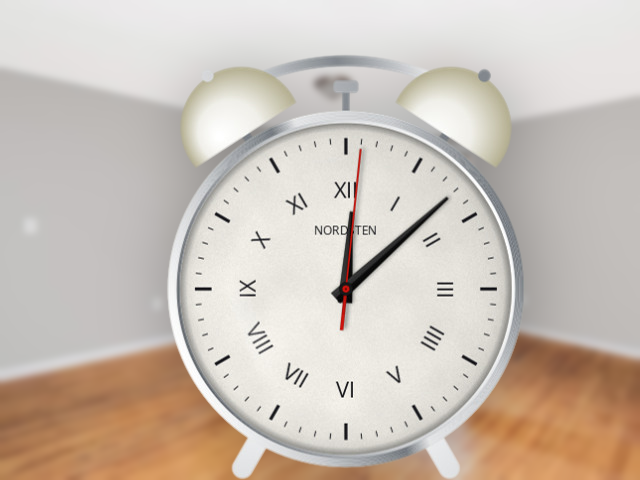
12.08.01
